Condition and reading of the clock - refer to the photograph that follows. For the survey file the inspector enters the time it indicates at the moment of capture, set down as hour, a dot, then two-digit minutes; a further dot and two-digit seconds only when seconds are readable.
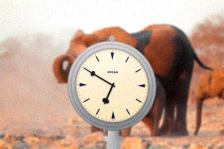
6.50
